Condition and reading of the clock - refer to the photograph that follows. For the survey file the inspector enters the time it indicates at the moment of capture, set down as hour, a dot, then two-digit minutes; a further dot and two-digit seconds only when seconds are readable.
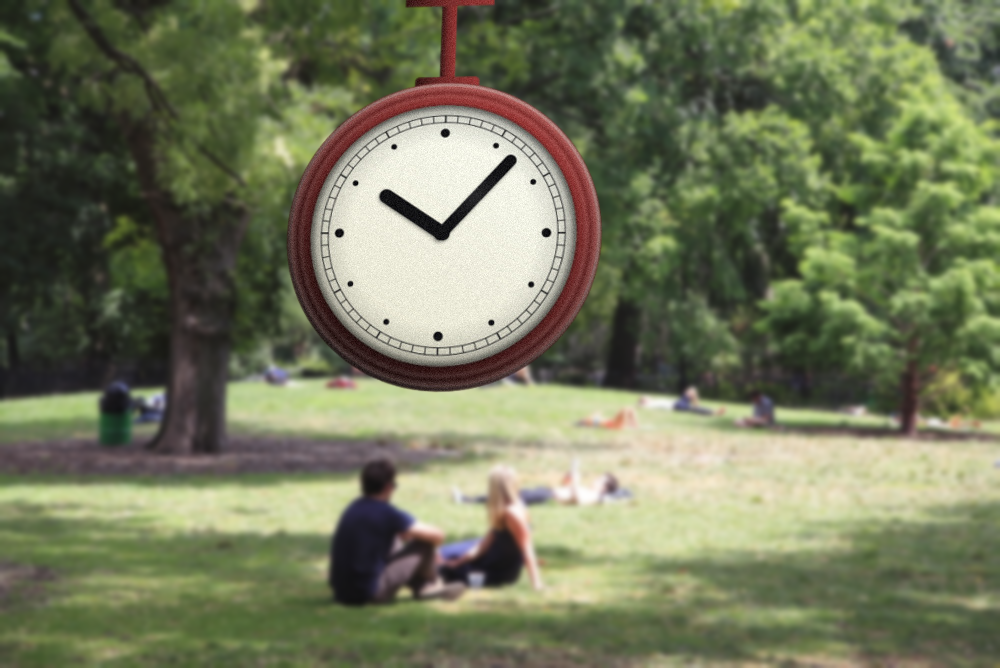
10.07
